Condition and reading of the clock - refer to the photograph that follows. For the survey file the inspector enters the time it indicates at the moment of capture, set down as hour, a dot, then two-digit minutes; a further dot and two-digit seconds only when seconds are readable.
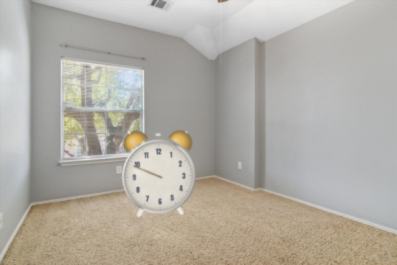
9.49
